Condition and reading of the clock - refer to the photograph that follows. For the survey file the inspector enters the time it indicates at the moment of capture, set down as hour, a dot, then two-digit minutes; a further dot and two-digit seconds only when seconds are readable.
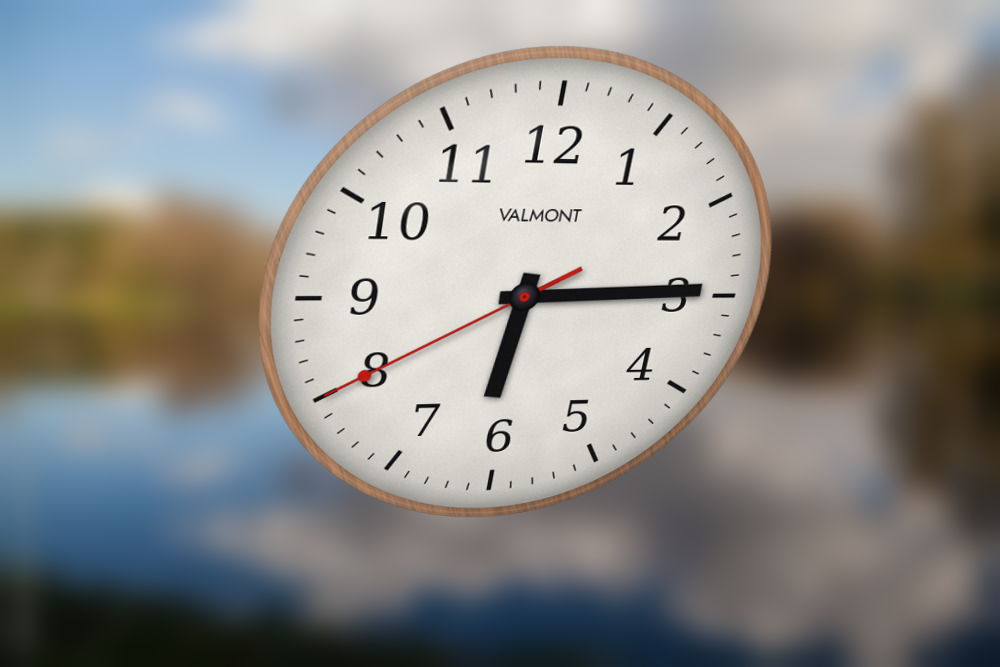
6.14.40
